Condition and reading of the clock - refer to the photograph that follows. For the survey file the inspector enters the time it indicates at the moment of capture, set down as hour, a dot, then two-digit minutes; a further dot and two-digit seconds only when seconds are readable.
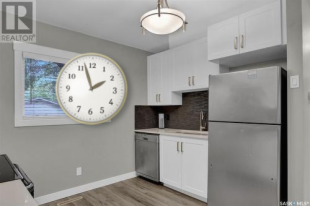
1.57
